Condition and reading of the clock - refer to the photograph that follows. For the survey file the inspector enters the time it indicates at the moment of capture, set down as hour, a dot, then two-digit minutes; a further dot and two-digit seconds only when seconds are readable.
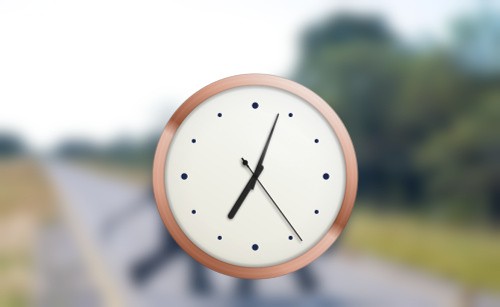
7.03.24
